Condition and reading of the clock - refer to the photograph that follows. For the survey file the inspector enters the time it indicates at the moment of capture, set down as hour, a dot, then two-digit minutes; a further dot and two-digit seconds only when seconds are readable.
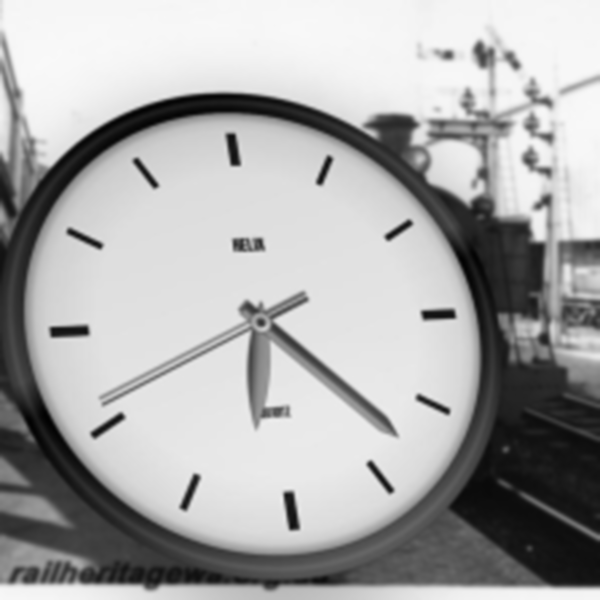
6.22.41
